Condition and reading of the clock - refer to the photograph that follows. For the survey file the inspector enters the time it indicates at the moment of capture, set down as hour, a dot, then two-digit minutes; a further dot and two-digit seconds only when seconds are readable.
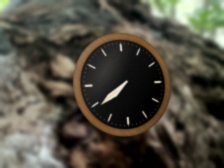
7.39
